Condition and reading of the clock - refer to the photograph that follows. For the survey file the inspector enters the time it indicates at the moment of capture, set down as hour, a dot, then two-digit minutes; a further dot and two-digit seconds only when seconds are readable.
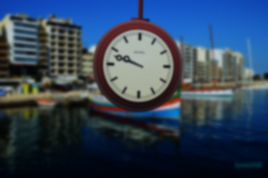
9.48
